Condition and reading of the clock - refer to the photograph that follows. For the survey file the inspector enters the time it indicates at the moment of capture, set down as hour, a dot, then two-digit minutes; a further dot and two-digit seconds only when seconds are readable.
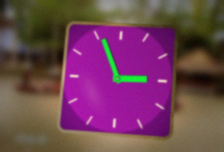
2.56
